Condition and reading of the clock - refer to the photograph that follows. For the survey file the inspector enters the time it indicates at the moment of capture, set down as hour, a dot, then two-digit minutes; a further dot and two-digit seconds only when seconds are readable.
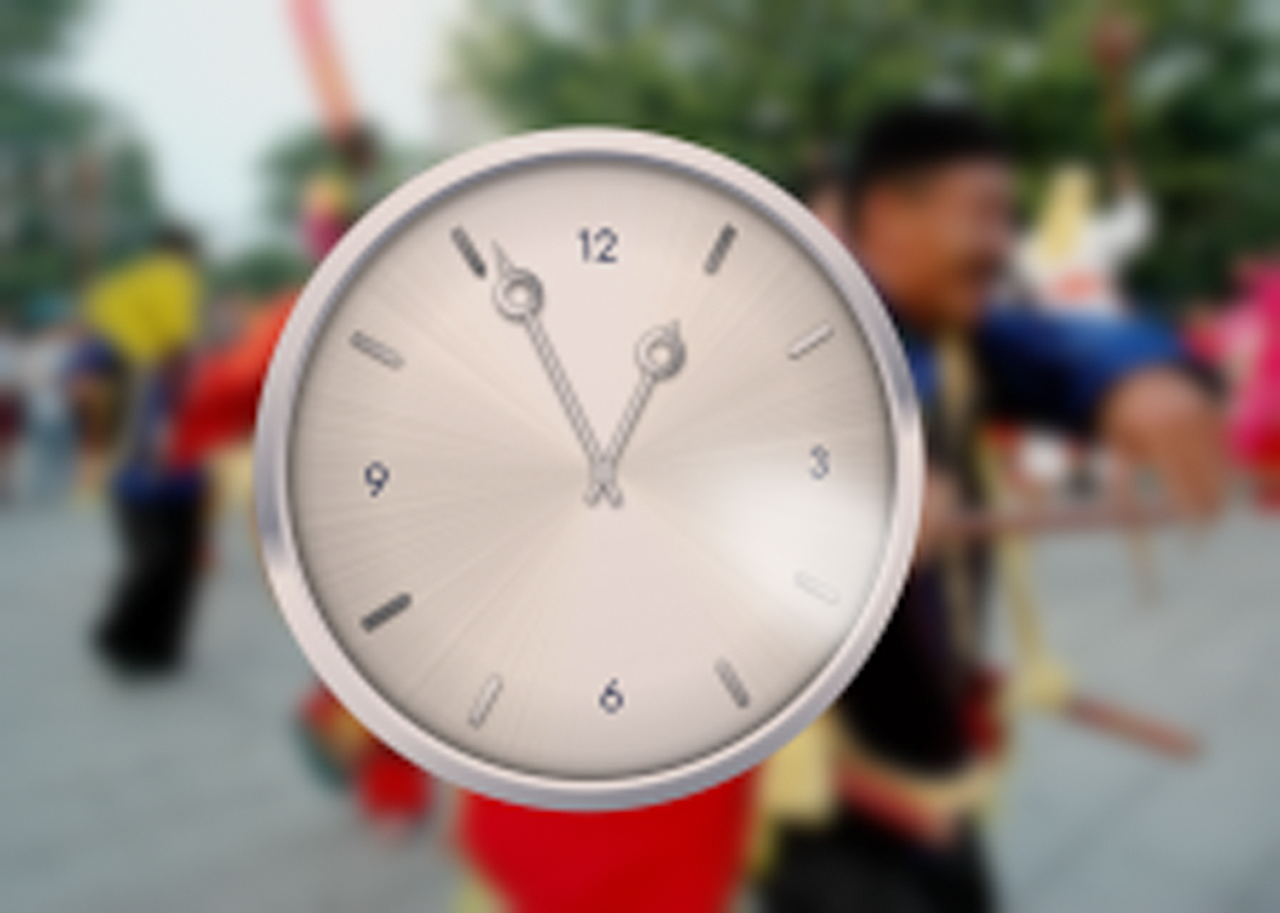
12.56
